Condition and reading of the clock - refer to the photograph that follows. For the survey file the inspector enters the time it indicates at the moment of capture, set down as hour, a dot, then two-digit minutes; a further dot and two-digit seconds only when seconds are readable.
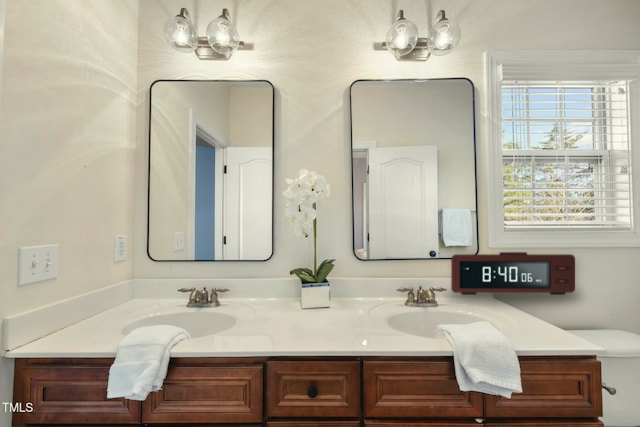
8.40
